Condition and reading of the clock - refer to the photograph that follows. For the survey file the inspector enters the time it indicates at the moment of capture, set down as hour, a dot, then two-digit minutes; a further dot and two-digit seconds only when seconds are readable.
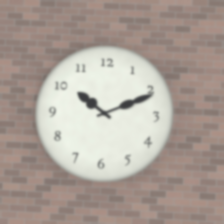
10.11
